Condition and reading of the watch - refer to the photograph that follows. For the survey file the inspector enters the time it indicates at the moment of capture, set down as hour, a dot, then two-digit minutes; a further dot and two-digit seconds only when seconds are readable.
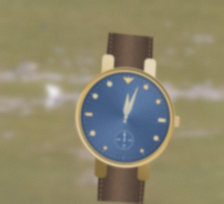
12.03
